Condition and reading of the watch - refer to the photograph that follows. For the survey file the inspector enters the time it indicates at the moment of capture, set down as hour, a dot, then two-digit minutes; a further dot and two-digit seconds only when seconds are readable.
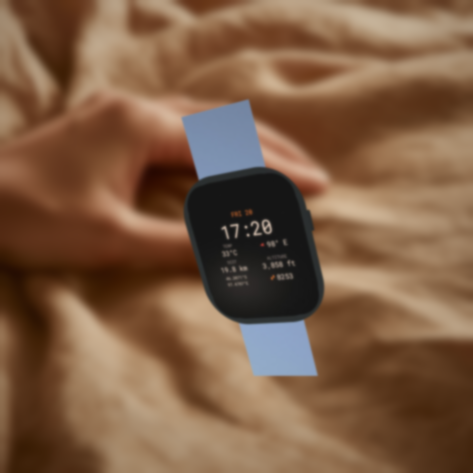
17.20
